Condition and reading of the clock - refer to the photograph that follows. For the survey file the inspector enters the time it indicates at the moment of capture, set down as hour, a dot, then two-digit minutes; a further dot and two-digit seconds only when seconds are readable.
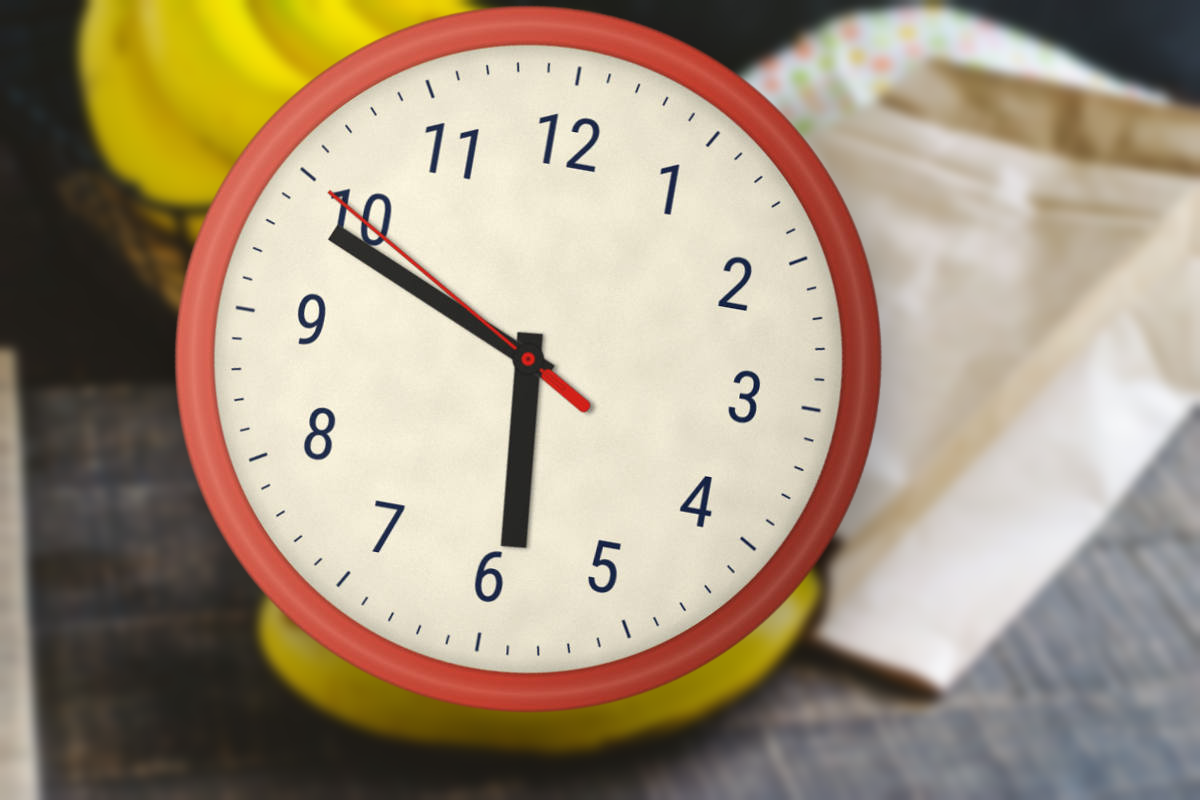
5.48.50
